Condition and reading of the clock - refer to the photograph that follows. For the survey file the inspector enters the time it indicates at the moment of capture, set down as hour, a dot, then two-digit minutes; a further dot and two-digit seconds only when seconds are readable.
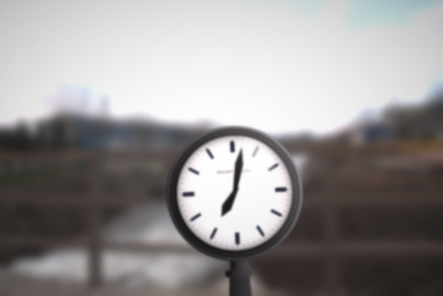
7.02
